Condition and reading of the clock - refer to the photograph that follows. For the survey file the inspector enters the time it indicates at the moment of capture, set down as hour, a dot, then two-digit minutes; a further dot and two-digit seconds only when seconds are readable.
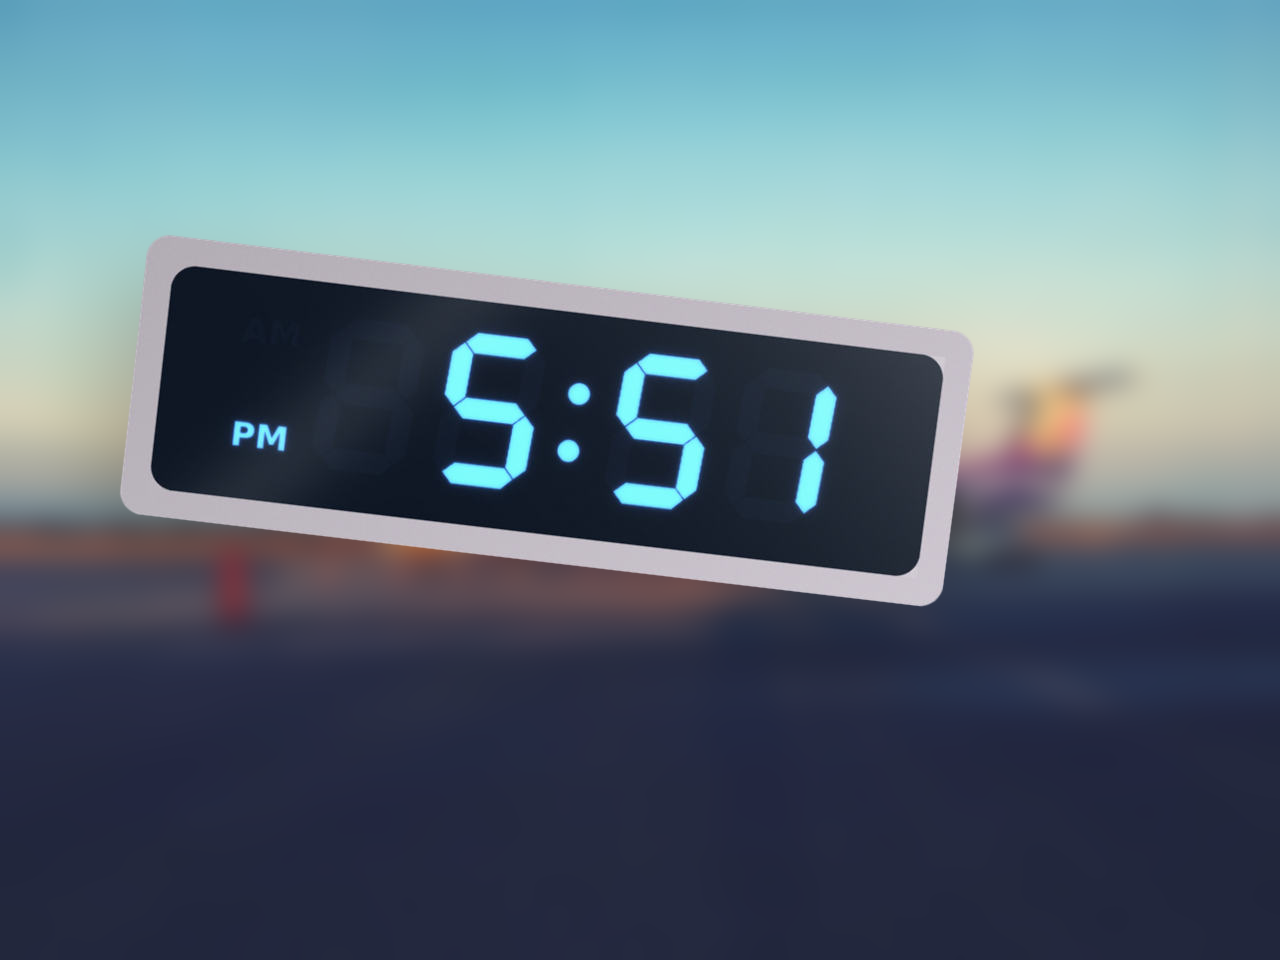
5.51
